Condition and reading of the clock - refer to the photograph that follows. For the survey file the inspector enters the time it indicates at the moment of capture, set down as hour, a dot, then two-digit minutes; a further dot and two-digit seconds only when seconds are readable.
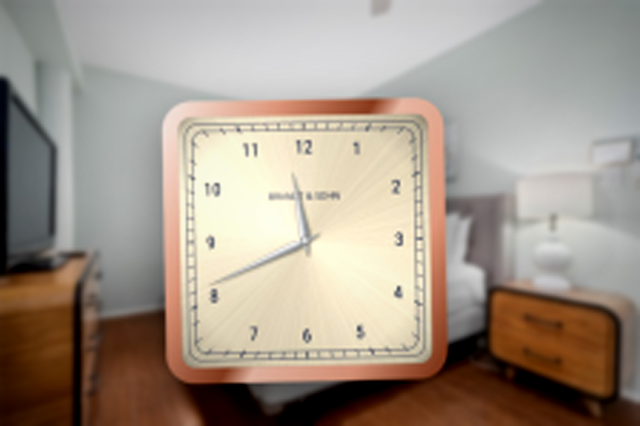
11.41
